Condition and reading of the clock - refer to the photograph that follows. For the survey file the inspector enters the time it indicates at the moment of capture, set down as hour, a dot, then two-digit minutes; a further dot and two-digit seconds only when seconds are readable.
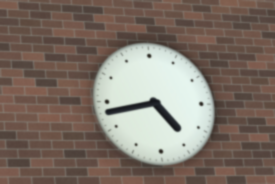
4.43
